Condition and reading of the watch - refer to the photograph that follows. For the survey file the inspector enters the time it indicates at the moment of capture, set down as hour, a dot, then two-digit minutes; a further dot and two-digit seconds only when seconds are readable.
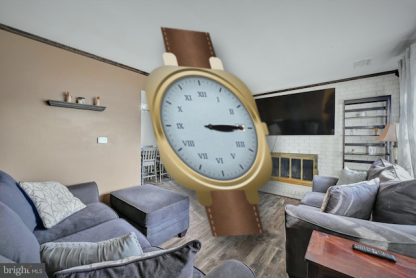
3.15
